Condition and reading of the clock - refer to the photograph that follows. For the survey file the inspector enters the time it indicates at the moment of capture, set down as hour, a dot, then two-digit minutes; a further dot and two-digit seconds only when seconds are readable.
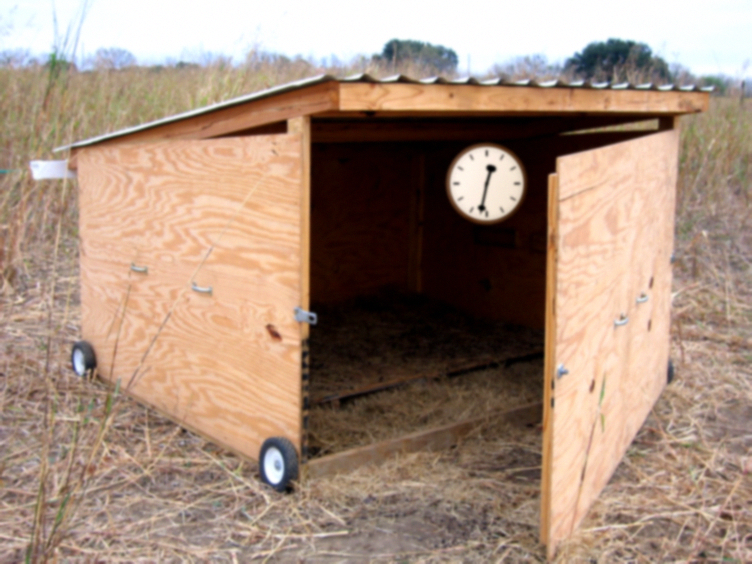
12.32
